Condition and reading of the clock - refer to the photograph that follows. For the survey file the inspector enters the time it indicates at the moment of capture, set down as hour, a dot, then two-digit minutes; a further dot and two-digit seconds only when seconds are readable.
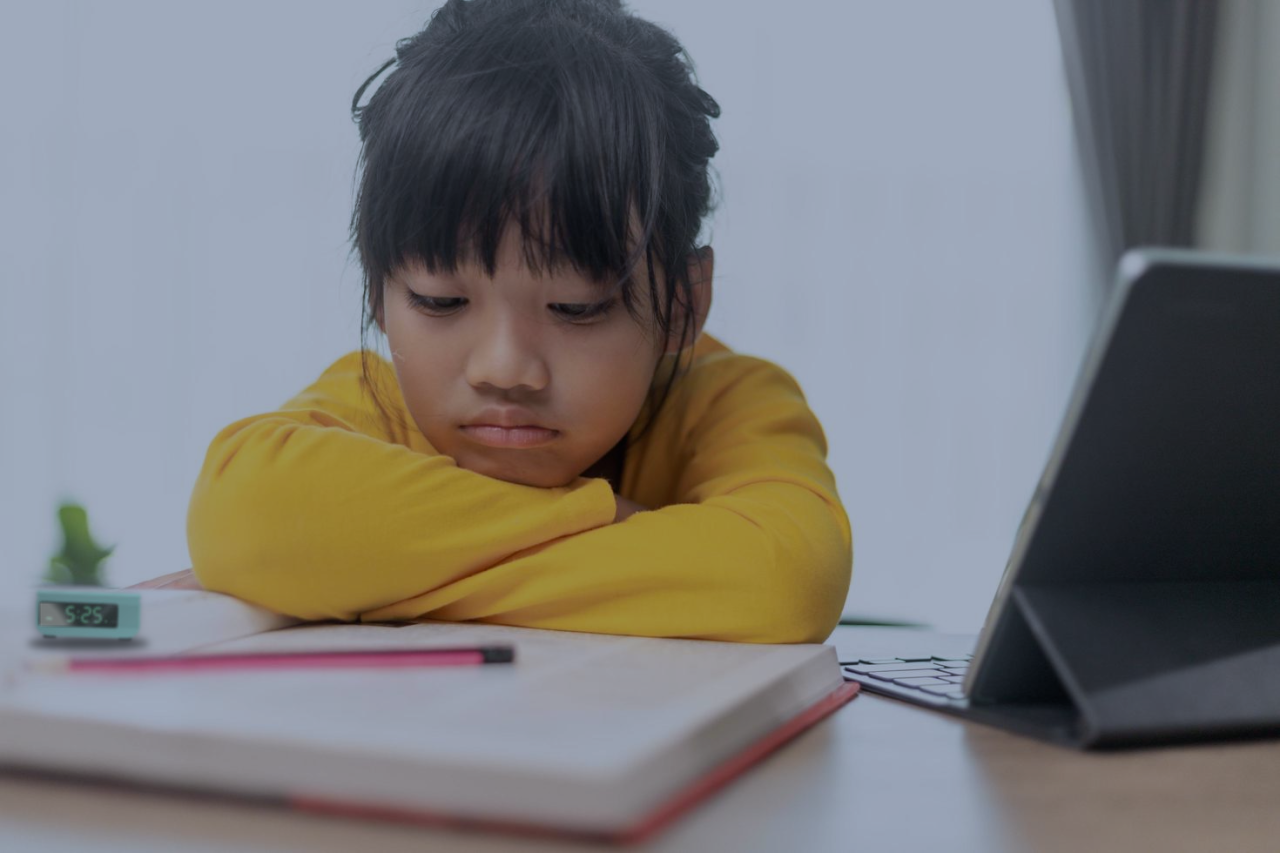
5.25
